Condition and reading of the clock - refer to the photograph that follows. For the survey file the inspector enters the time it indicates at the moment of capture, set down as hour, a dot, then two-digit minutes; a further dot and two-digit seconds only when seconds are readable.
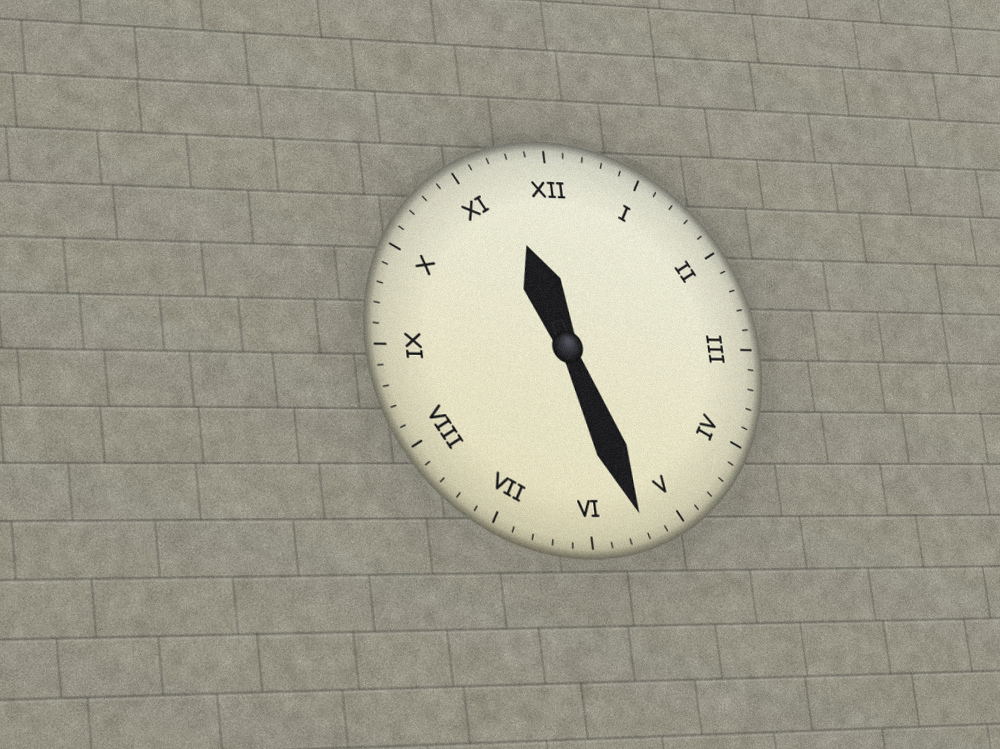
11.27
